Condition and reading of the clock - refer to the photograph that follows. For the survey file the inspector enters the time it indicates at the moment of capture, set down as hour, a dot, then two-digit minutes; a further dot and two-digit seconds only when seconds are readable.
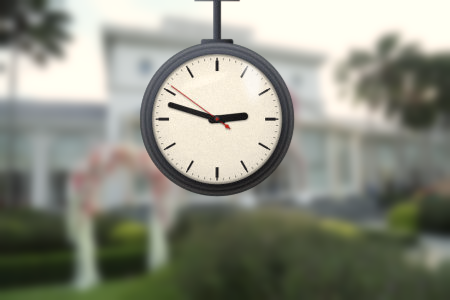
2.47.51
